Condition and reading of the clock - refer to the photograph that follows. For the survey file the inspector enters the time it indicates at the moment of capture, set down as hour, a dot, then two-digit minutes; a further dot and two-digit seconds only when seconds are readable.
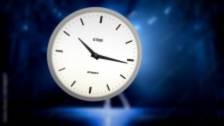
10.16
